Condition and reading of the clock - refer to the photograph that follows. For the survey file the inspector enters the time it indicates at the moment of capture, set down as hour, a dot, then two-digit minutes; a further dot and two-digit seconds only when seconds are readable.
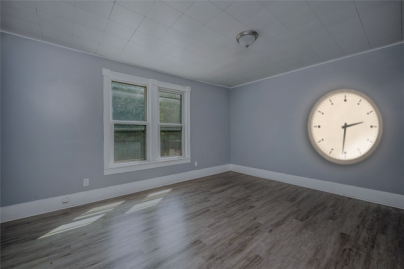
2.31
